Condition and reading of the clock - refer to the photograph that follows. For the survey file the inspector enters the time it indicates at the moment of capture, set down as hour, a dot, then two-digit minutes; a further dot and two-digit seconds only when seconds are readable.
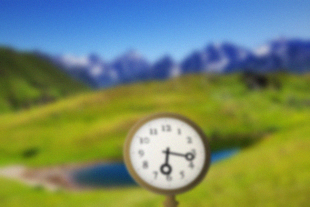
6.17
